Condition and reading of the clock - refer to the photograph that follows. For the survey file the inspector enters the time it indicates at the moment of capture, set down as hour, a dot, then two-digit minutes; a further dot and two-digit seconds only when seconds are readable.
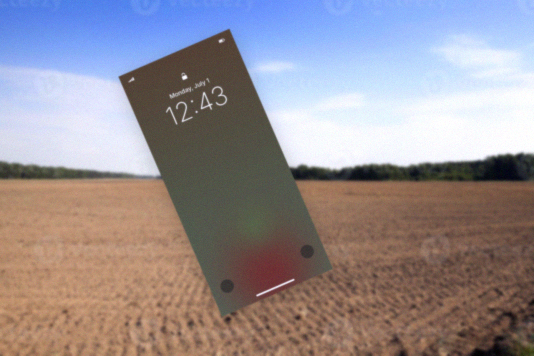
12.43
